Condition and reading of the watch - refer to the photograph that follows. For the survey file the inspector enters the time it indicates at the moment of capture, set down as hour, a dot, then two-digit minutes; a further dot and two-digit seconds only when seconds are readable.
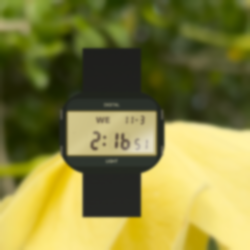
2.16.51
